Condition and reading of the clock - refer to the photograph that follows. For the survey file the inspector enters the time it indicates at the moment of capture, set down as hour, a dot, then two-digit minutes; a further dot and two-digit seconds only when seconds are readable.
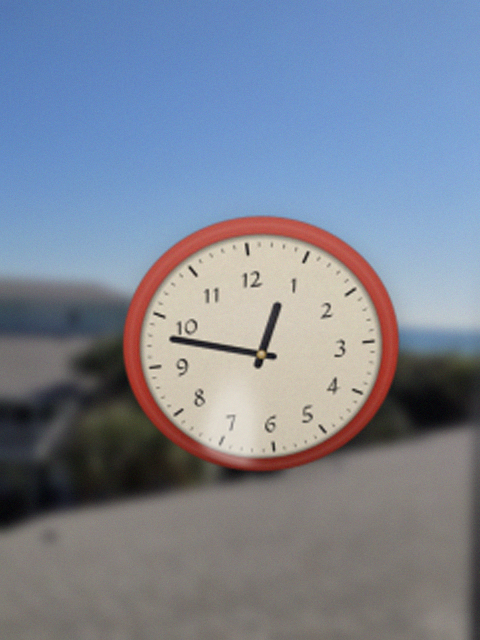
12.48
